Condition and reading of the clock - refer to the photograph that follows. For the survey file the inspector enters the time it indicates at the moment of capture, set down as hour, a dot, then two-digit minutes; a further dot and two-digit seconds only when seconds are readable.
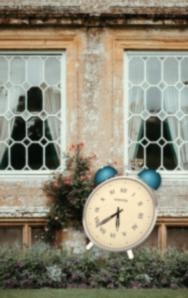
5.38
